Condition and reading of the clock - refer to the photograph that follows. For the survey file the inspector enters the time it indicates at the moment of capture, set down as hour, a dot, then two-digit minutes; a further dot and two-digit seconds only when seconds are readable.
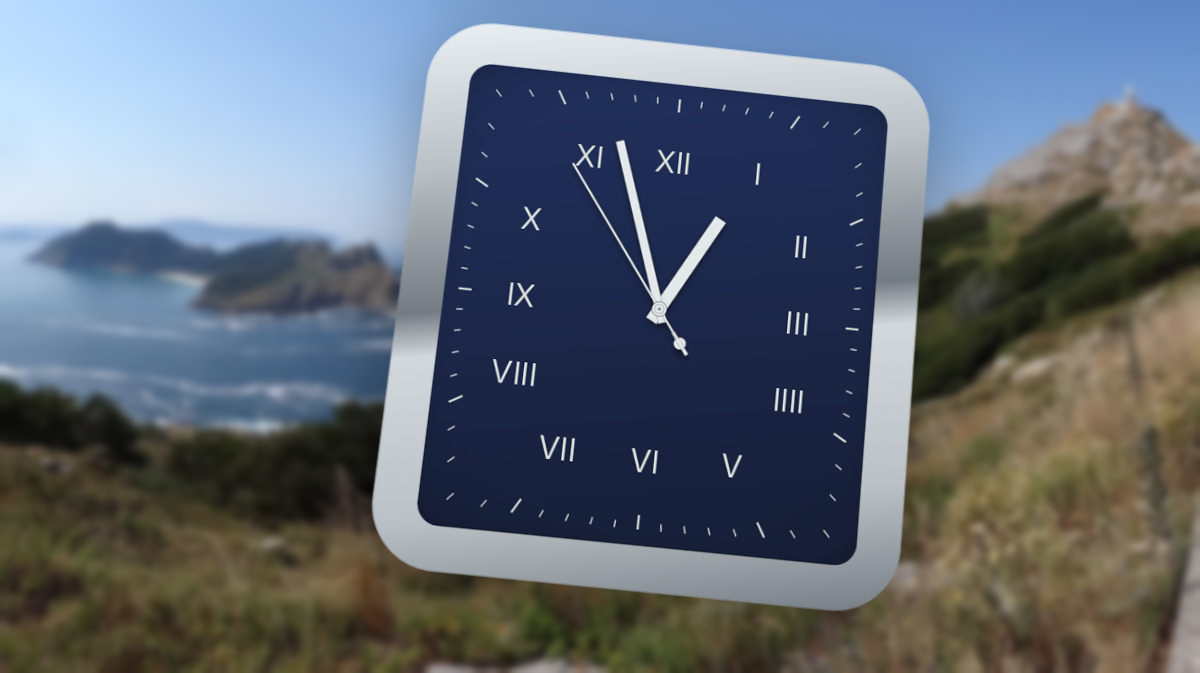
12.56.54
